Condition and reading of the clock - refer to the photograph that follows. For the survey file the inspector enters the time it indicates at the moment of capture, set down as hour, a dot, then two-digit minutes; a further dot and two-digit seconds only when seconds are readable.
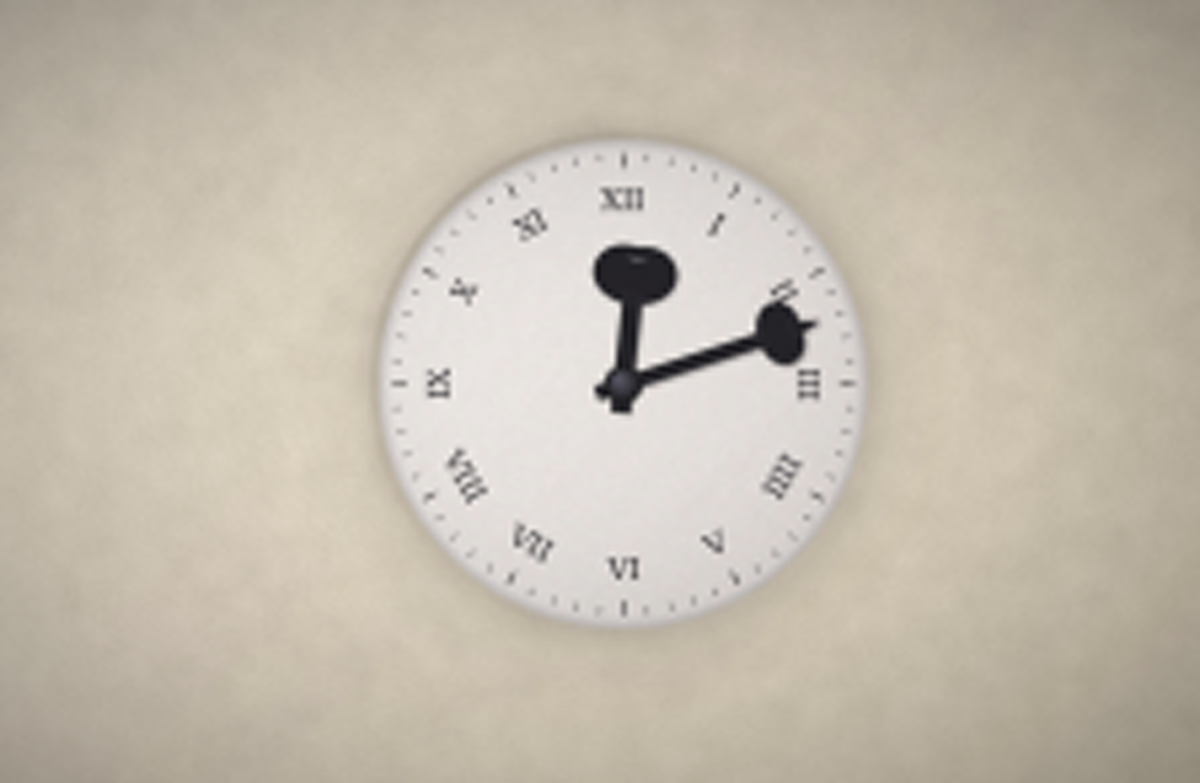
12.12
